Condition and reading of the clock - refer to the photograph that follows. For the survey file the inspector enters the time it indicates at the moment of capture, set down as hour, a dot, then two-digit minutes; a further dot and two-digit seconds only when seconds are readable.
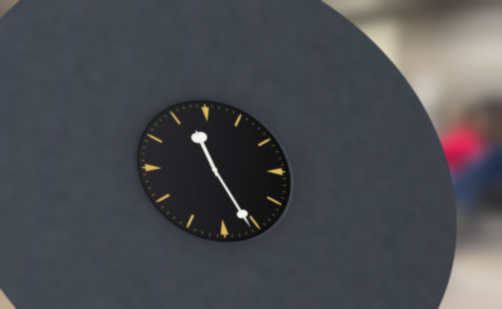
11.26
